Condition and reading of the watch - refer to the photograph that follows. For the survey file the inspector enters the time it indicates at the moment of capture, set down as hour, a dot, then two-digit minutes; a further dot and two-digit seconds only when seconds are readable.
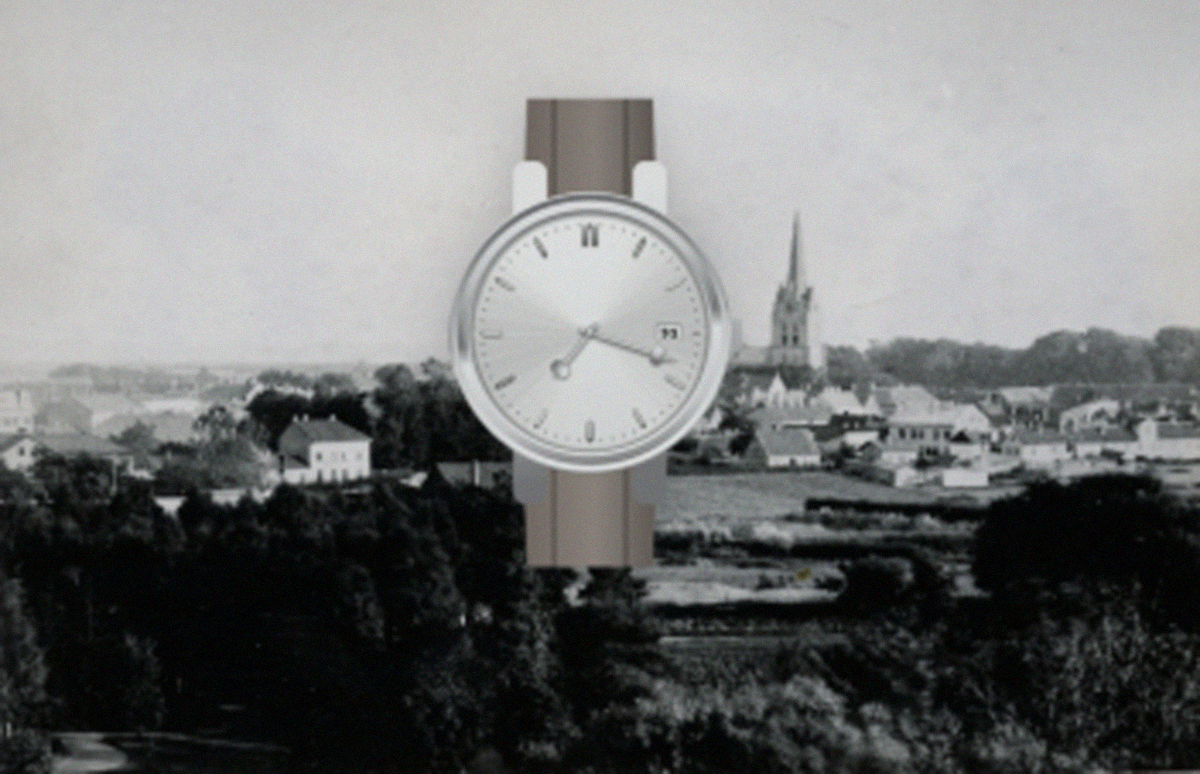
7.18
